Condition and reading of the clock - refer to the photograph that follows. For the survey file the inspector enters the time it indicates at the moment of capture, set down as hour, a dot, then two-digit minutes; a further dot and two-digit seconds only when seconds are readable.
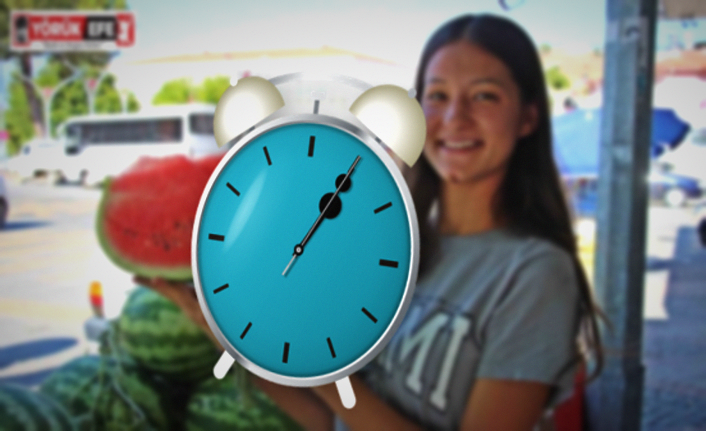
1.05.05
